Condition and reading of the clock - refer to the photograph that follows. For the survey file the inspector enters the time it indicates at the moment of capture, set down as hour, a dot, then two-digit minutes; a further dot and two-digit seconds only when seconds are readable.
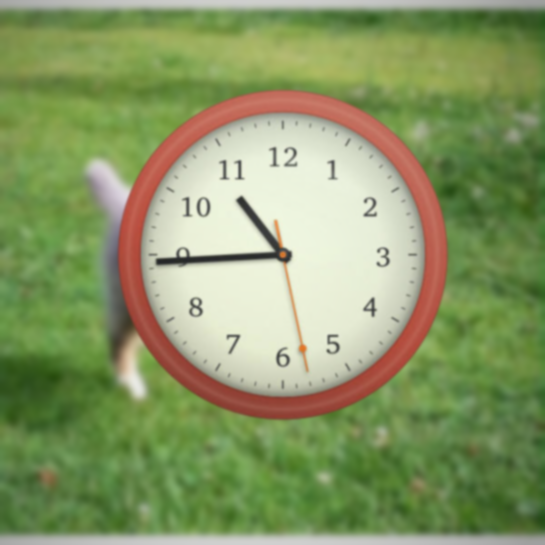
10.44.28
